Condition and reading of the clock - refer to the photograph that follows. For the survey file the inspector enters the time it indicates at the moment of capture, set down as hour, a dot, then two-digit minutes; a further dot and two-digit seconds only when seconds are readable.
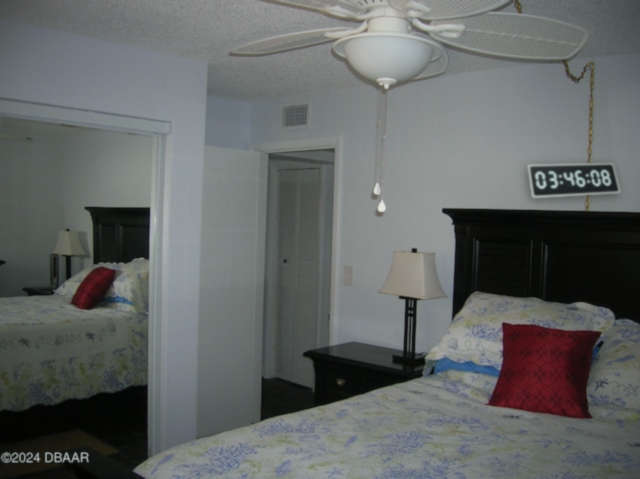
3.46.08
